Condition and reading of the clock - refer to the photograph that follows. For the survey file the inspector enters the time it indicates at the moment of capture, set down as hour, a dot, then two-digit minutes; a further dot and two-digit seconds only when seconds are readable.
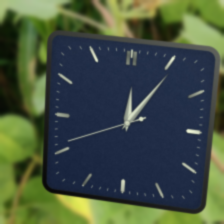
12.05.41
